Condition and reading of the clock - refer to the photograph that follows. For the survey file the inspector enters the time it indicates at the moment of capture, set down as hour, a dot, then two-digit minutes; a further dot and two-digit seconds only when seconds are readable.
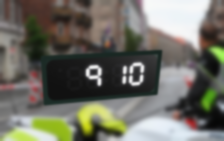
9.10
